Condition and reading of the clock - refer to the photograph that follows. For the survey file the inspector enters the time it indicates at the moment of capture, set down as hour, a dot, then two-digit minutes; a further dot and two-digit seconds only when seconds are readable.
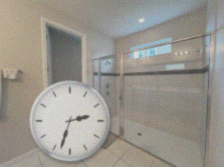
2.33
